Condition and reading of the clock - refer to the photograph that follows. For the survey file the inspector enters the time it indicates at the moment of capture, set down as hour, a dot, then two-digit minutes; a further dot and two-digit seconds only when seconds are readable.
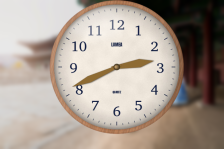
2.41
